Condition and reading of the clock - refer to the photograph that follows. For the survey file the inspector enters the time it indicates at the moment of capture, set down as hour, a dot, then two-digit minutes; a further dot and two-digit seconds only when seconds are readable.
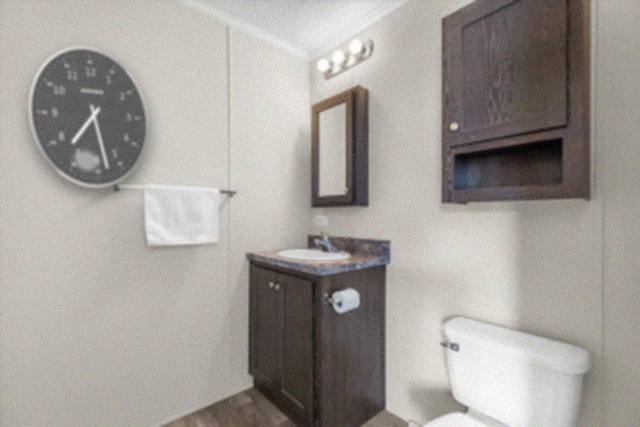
7.28
